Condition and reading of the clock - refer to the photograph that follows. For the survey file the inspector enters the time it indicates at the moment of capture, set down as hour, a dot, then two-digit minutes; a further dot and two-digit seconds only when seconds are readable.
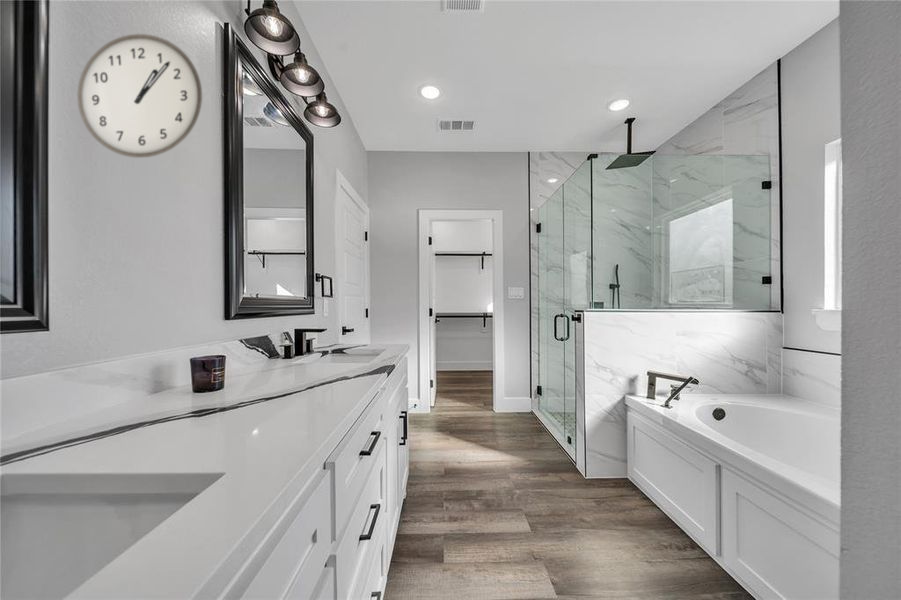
1.07
